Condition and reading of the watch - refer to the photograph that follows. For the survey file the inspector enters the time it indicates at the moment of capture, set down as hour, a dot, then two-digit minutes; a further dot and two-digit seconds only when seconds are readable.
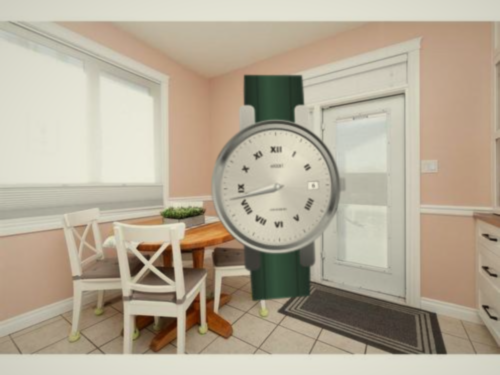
8.43
